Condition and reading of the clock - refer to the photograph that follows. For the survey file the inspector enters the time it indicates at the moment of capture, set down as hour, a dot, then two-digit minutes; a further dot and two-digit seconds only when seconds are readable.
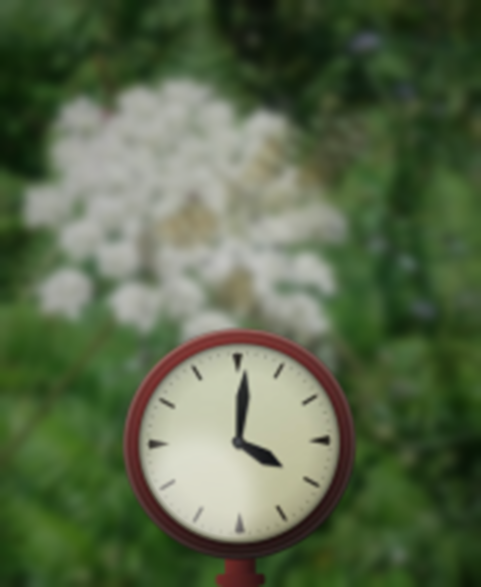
4.01
